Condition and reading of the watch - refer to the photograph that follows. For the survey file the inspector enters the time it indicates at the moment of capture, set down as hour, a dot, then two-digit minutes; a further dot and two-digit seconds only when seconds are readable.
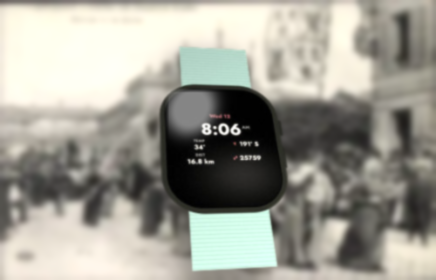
8.06
